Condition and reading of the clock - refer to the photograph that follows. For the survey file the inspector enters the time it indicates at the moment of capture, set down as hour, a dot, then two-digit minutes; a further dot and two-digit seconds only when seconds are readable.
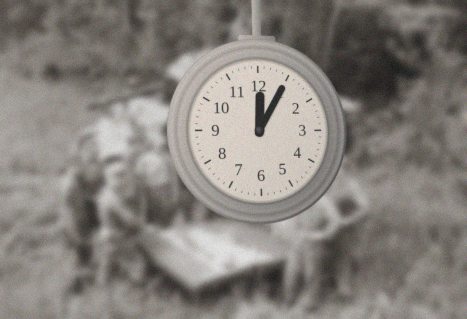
12.05
